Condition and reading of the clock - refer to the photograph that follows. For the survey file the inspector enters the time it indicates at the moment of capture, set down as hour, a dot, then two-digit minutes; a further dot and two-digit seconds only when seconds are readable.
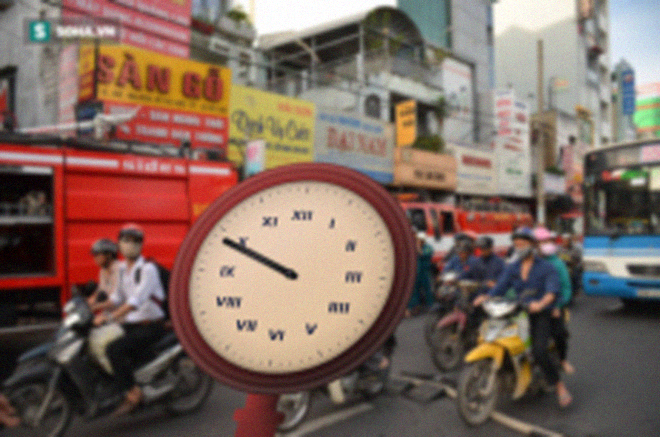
9.49
